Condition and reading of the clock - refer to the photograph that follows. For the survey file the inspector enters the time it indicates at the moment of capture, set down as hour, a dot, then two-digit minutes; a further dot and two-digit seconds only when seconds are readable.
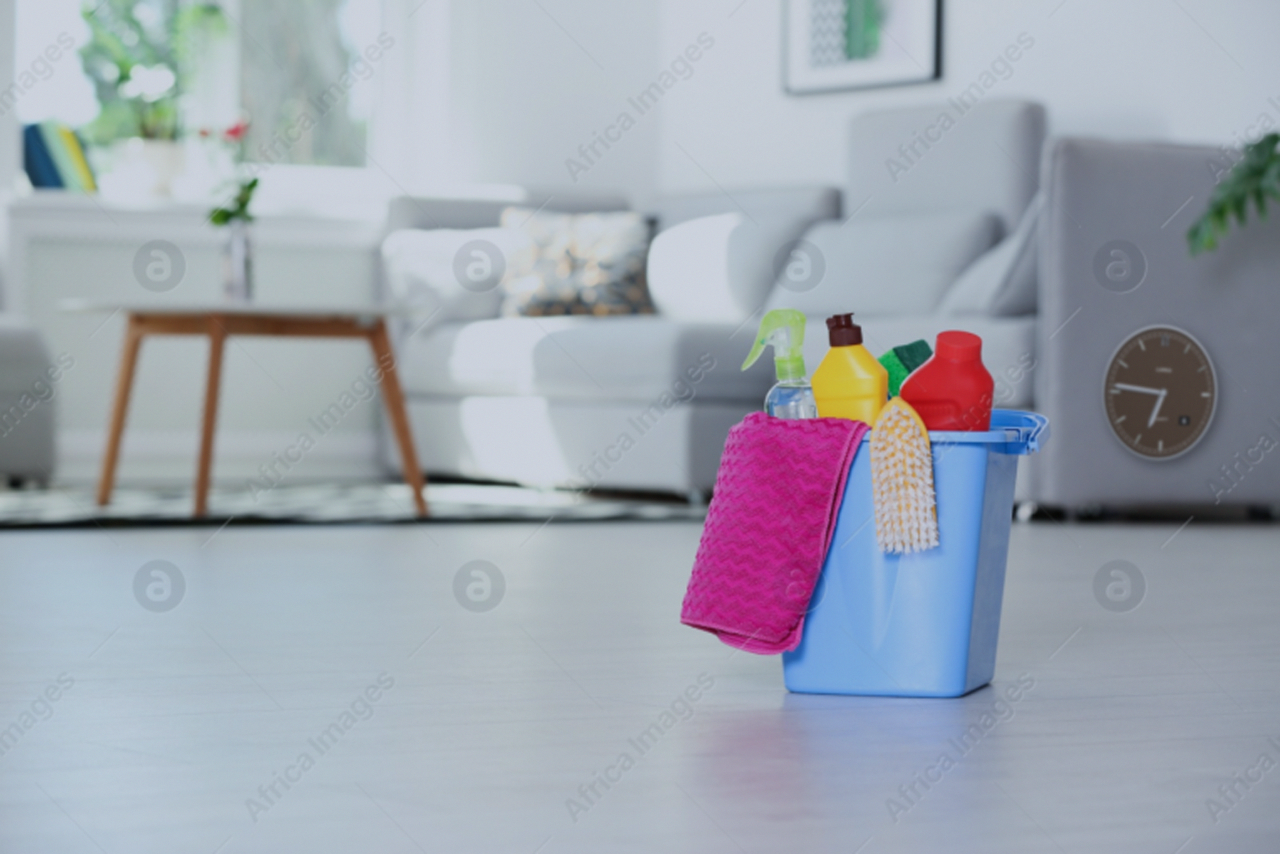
6.46
